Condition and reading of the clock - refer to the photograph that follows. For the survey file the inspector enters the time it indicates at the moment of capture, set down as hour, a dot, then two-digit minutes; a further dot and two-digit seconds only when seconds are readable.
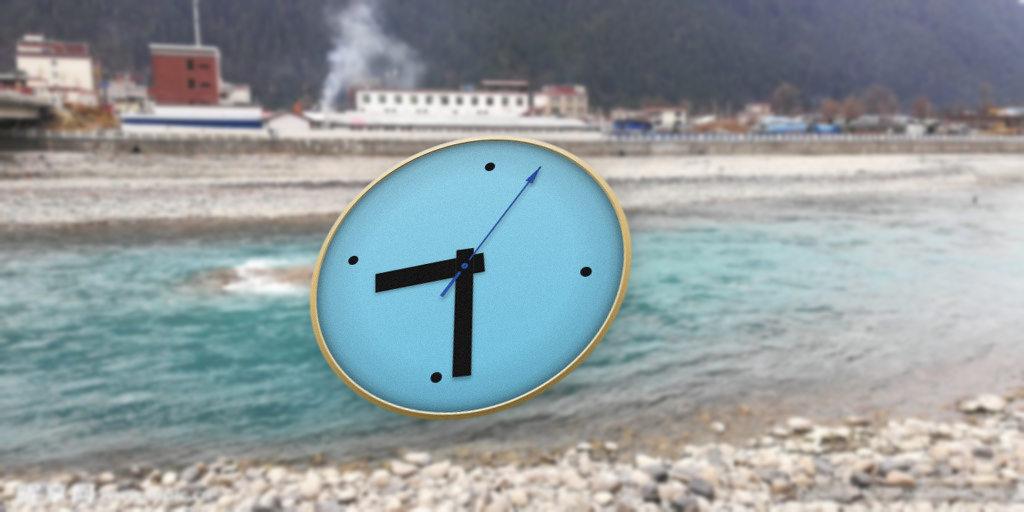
8.28.04
